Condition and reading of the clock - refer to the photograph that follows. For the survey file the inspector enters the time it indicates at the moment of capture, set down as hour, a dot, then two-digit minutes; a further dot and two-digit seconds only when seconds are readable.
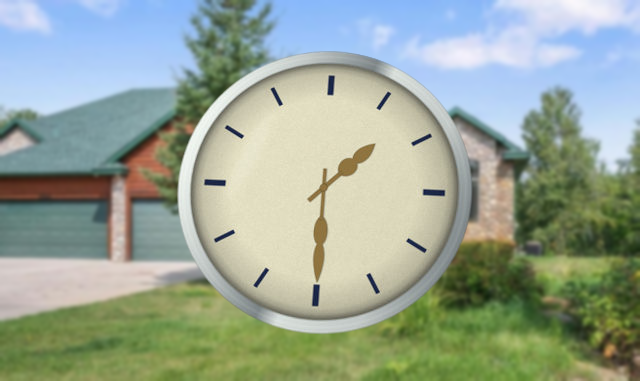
1.30
